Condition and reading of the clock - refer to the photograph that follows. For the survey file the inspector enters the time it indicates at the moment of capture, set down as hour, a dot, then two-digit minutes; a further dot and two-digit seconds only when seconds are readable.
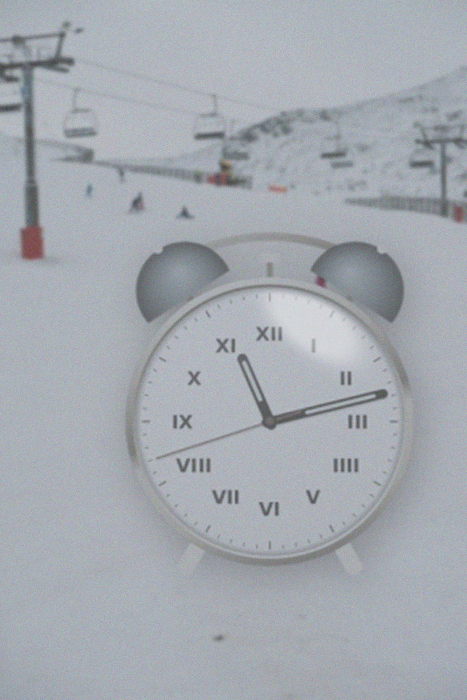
11.12.42
